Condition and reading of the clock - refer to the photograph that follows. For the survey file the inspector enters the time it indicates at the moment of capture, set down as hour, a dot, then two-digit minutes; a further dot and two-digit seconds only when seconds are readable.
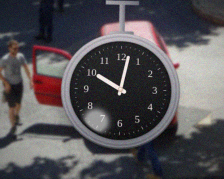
10.02
